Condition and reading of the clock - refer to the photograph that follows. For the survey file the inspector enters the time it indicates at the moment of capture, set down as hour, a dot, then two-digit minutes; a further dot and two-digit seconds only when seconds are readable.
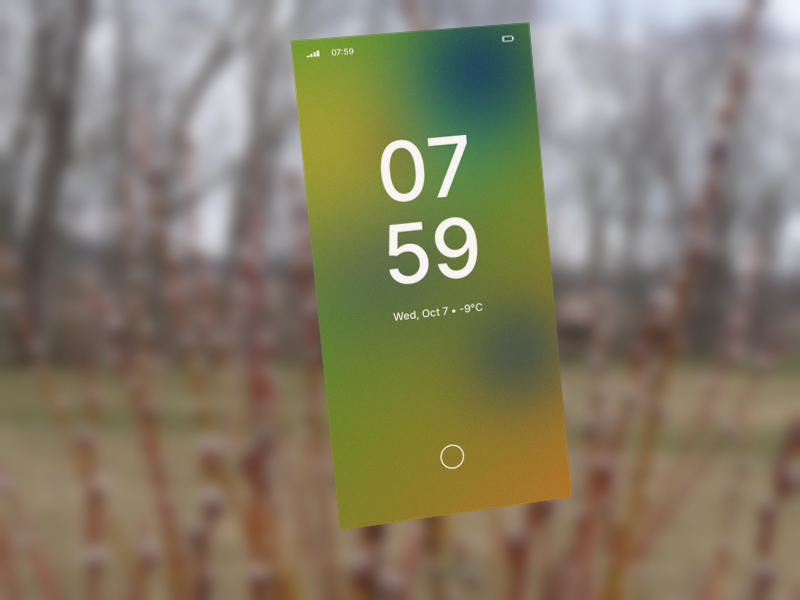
7.59
